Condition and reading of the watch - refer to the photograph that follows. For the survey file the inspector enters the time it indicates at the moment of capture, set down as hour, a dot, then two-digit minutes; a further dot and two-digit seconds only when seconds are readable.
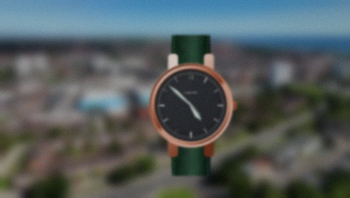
4.52
